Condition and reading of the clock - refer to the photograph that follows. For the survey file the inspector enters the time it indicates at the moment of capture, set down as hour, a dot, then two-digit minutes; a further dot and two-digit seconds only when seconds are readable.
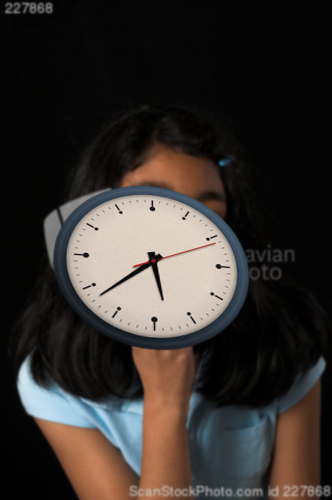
5.38.11
